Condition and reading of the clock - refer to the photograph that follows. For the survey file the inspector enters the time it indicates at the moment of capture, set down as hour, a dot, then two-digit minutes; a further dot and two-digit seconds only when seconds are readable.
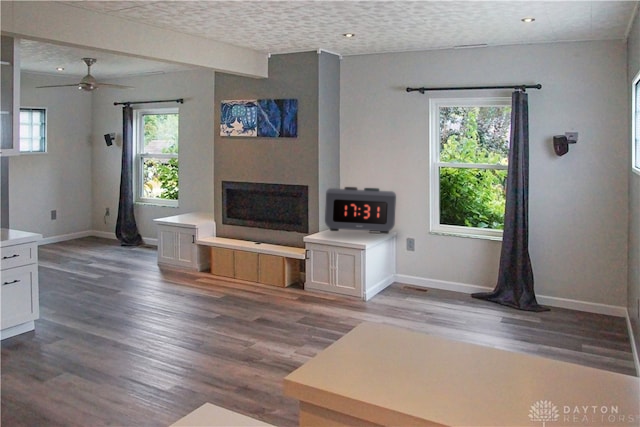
17.31
